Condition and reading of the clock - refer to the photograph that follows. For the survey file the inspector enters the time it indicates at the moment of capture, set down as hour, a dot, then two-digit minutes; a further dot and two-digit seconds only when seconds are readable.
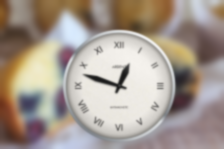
12.48
